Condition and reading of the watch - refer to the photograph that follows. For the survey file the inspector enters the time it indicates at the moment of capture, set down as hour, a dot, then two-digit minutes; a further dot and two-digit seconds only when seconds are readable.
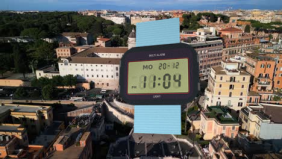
11.04
